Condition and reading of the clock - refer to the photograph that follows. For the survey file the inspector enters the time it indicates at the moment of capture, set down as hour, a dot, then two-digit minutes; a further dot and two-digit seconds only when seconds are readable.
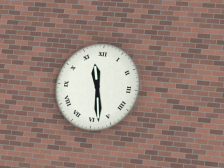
11.28
